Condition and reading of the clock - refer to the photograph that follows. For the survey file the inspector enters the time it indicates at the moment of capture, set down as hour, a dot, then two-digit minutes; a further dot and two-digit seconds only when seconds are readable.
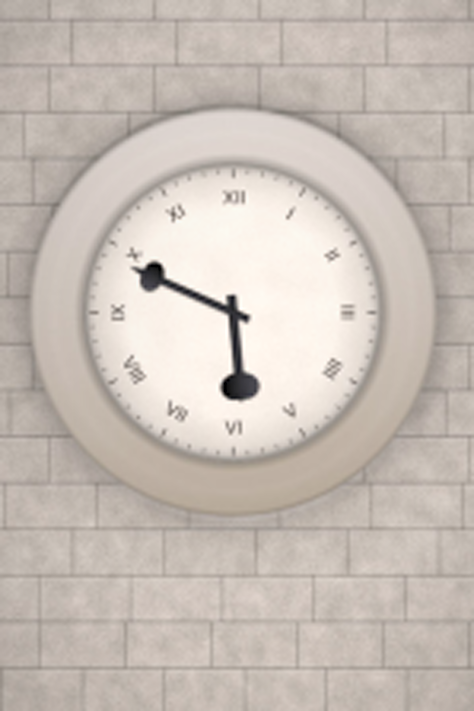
5.49
